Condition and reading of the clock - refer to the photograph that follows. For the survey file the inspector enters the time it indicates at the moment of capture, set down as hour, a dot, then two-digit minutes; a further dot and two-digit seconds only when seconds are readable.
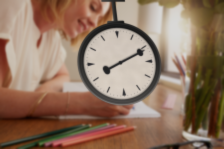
8.11
